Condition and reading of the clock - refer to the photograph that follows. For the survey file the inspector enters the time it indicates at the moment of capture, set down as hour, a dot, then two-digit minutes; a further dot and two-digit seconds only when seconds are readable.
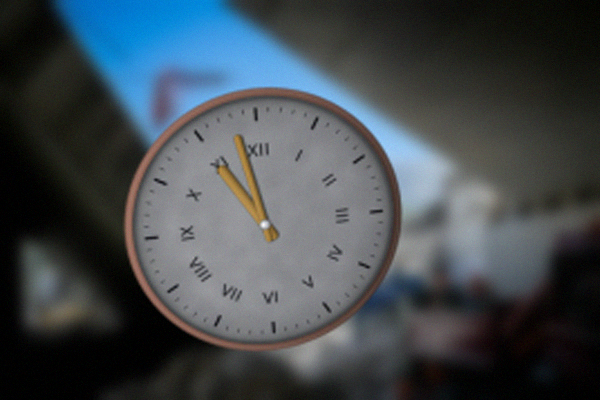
10.58
